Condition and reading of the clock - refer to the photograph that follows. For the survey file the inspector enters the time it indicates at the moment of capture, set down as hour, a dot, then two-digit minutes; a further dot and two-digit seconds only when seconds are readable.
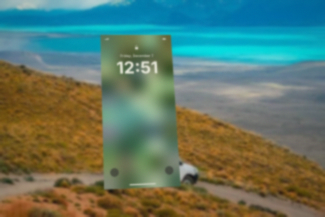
12.51
